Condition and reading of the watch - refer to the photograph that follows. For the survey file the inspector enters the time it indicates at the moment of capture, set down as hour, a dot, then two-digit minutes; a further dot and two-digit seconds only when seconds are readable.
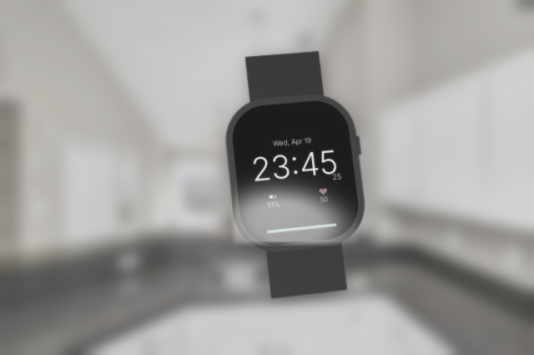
23.45
